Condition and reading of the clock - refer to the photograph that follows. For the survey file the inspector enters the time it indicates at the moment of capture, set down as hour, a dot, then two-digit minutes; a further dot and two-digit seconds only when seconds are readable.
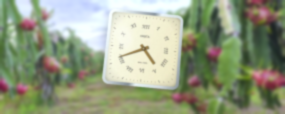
4.41
